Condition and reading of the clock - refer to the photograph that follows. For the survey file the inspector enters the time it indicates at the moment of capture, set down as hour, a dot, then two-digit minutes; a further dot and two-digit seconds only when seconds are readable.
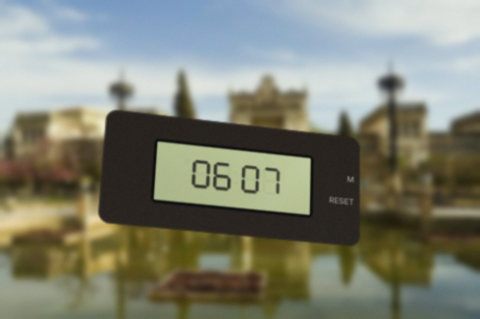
6.07
